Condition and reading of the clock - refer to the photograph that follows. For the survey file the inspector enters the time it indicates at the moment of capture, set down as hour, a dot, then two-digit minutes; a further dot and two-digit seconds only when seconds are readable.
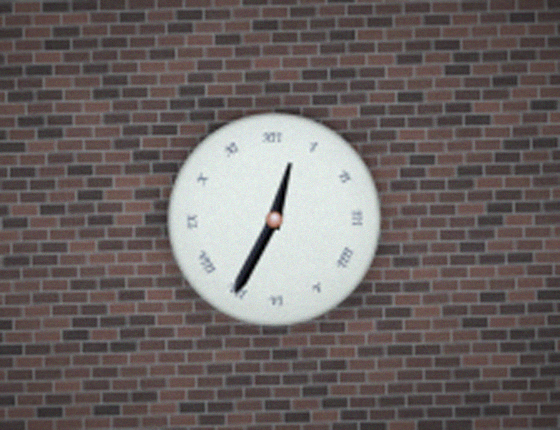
12.35
